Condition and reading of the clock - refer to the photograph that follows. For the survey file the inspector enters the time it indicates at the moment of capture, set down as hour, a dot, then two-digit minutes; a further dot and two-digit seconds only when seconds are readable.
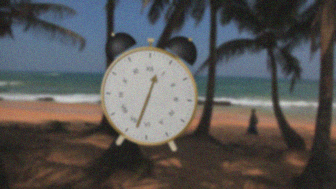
12.33
